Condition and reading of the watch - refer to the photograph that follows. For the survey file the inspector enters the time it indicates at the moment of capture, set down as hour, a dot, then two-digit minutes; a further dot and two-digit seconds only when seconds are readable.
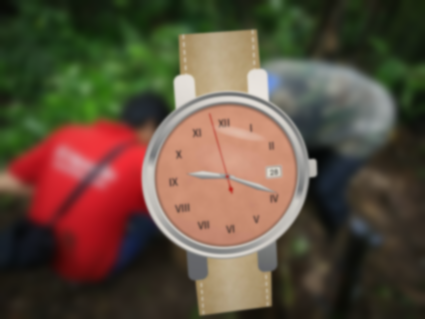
9.18.58
